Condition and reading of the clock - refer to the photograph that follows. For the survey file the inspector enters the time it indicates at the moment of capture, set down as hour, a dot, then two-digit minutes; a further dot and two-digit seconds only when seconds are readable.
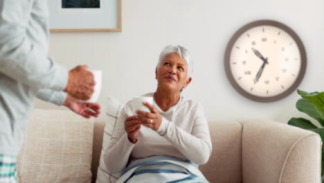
10.35
